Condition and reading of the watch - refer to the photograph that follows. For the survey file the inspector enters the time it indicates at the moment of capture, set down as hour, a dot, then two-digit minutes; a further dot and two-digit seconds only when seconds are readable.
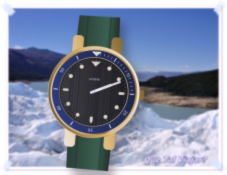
2.11
